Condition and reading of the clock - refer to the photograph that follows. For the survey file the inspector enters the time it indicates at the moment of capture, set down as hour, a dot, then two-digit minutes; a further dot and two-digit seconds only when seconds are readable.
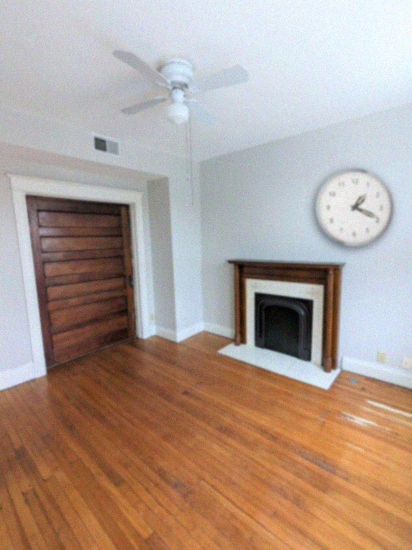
1.19
